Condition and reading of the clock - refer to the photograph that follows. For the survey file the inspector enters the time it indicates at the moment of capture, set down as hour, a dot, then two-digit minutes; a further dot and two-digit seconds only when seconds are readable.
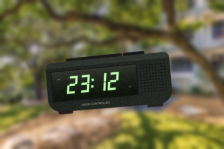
23.12
